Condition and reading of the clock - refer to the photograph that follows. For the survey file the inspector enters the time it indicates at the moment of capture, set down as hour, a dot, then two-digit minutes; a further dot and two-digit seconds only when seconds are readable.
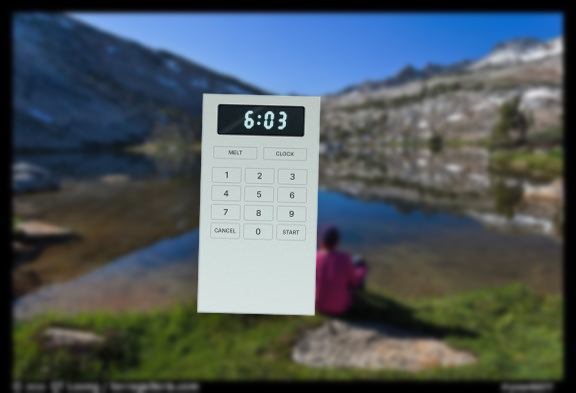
6.03
